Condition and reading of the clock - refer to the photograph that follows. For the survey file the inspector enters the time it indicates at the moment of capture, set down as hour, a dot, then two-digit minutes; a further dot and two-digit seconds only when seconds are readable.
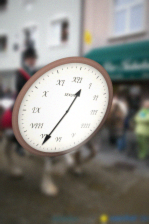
12.34
